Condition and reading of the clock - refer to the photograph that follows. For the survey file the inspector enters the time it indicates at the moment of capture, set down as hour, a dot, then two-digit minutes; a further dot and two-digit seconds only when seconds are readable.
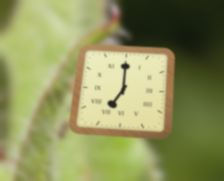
7.00
